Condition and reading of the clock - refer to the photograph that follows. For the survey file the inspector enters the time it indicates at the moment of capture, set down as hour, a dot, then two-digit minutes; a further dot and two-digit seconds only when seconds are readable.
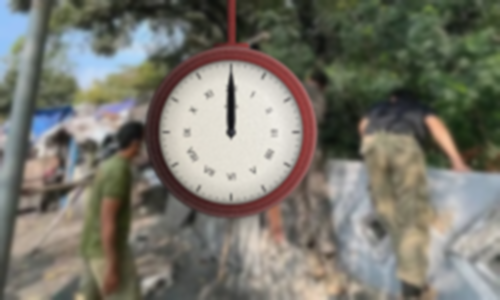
12.00
